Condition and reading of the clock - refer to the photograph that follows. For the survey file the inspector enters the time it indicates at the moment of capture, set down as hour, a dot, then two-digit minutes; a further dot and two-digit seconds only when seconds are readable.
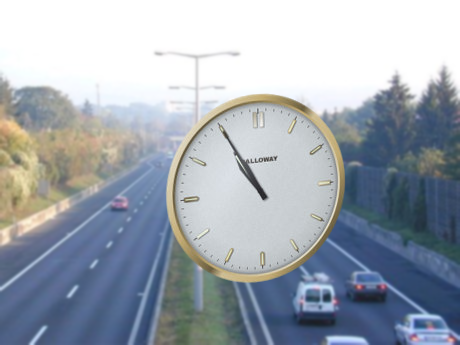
10.55
